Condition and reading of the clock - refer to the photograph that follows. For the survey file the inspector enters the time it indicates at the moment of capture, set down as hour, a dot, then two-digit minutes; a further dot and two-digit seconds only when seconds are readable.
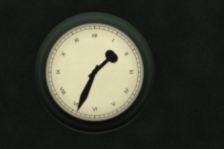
1.34
